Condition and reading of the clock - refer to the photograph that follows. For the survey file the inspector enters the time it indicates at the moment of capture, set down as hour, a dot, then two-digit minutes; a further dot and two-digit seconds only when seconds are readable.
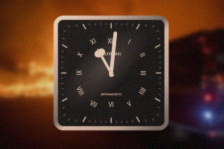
11.01
